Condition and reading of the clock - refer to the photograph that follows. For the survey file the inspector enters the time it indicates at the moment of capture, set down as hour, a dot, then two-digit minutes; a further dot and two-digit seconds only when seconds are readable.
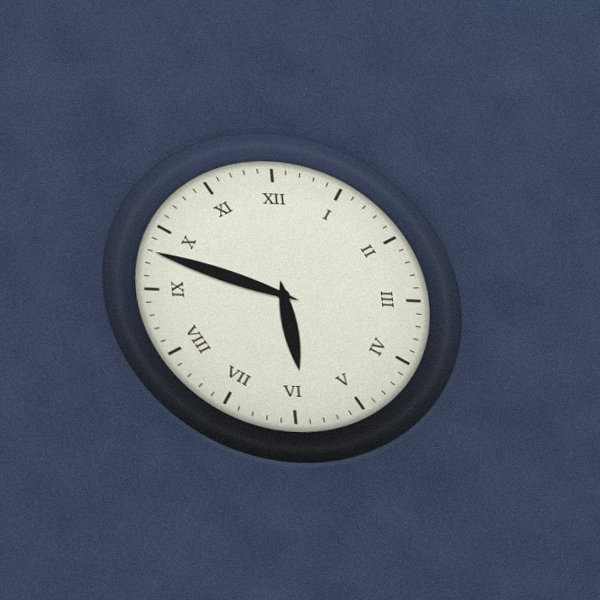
5.48
